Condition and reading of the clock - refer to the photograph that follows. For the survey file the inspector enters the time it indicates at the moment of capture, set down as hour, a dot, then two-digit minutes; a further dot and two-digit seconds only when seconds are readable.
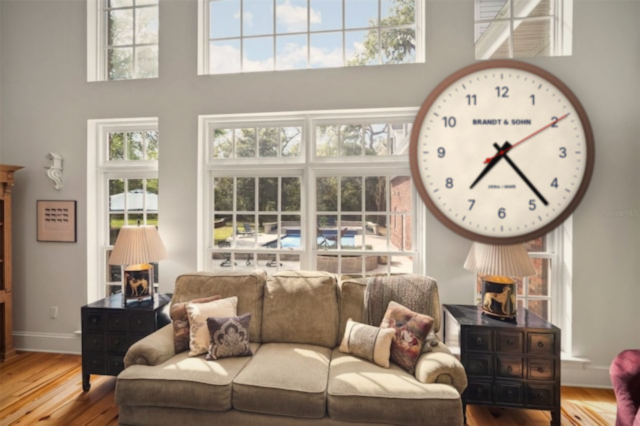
7.23.10
